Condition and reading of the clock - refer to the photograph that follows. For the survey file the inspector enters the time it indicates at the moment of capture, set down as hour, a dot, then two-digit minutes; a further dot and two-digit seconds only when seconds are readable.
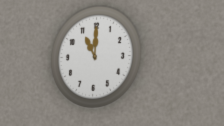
11.00
